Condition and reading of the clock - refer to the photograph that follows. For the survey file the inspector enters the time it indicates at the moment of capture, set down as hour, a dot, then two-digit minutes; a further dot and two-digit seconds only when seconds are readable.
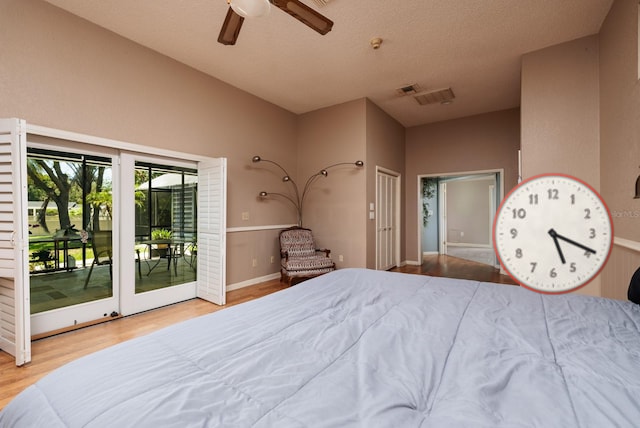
5.19
